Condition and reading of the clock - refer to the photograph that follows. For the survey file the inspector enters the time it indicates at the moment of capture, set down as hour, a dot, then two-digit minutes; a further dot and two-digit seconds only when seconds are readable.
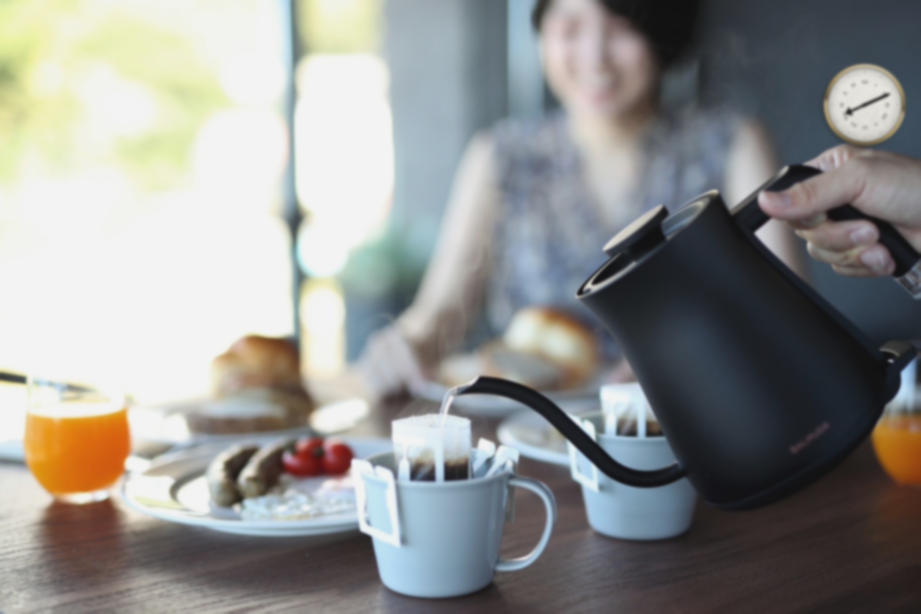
8.11
